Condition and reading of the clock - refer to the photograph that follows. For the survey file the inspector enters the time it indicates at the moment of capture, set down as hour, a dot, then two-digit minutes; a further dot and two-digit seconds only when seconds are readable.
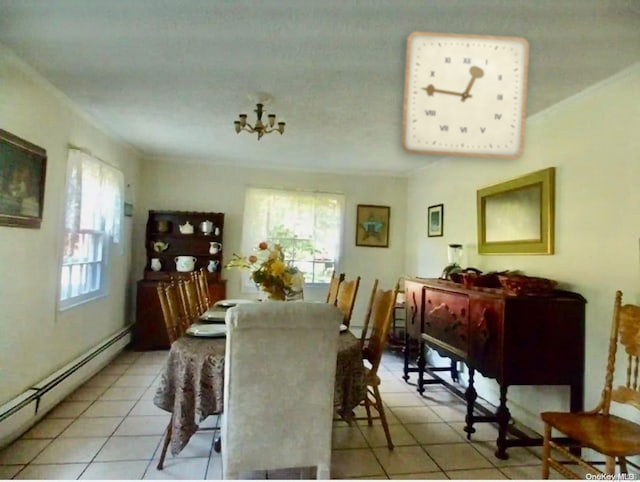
12.46
